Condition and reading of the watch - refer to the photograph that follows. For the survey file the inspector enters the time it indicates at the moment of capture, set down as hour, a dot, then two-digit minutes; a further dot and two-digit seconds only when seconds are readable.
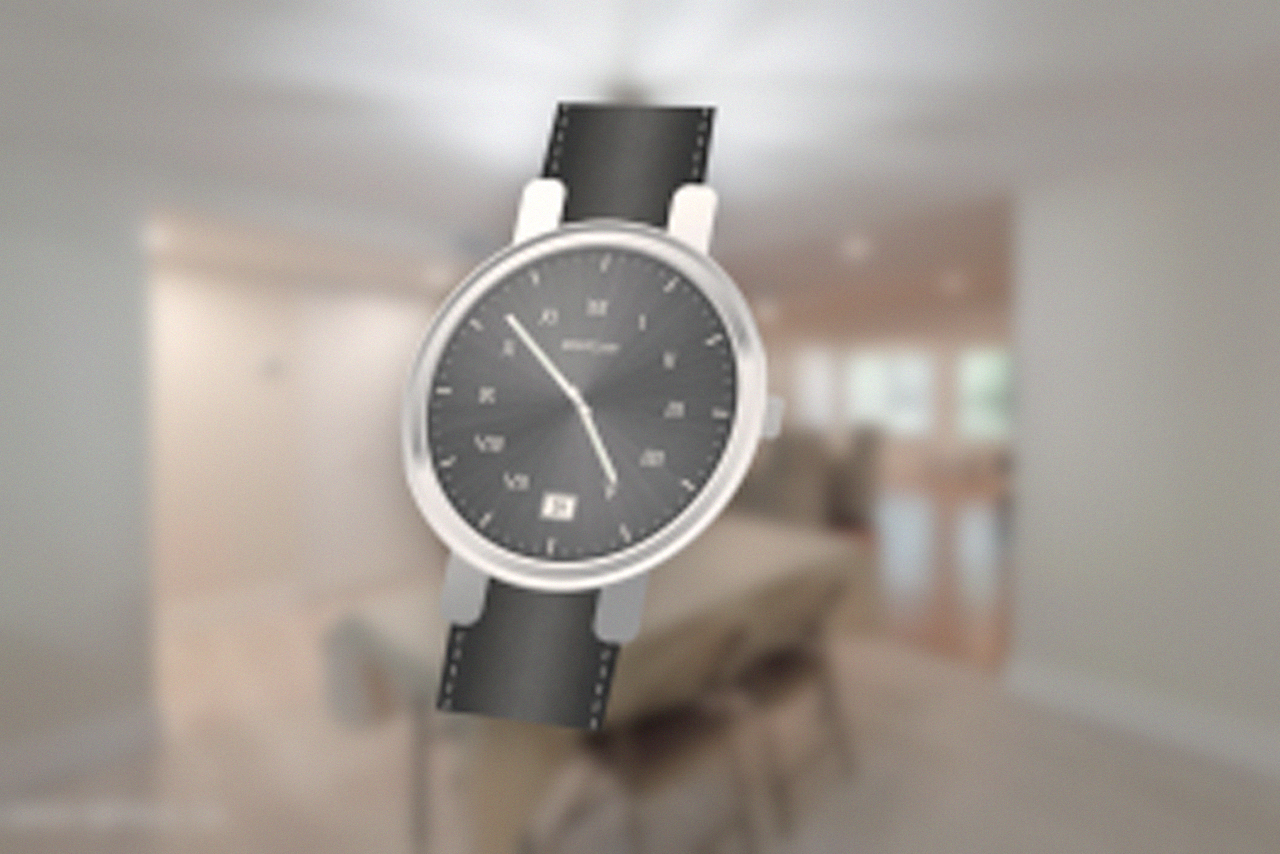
4.52
